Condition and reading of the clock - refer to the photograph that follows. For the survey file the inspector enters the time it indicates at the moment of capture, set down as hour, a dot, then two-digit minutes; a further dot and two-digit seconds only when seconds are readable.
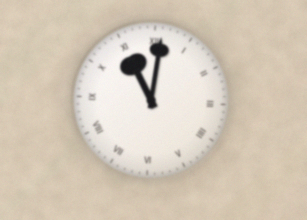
11.01
